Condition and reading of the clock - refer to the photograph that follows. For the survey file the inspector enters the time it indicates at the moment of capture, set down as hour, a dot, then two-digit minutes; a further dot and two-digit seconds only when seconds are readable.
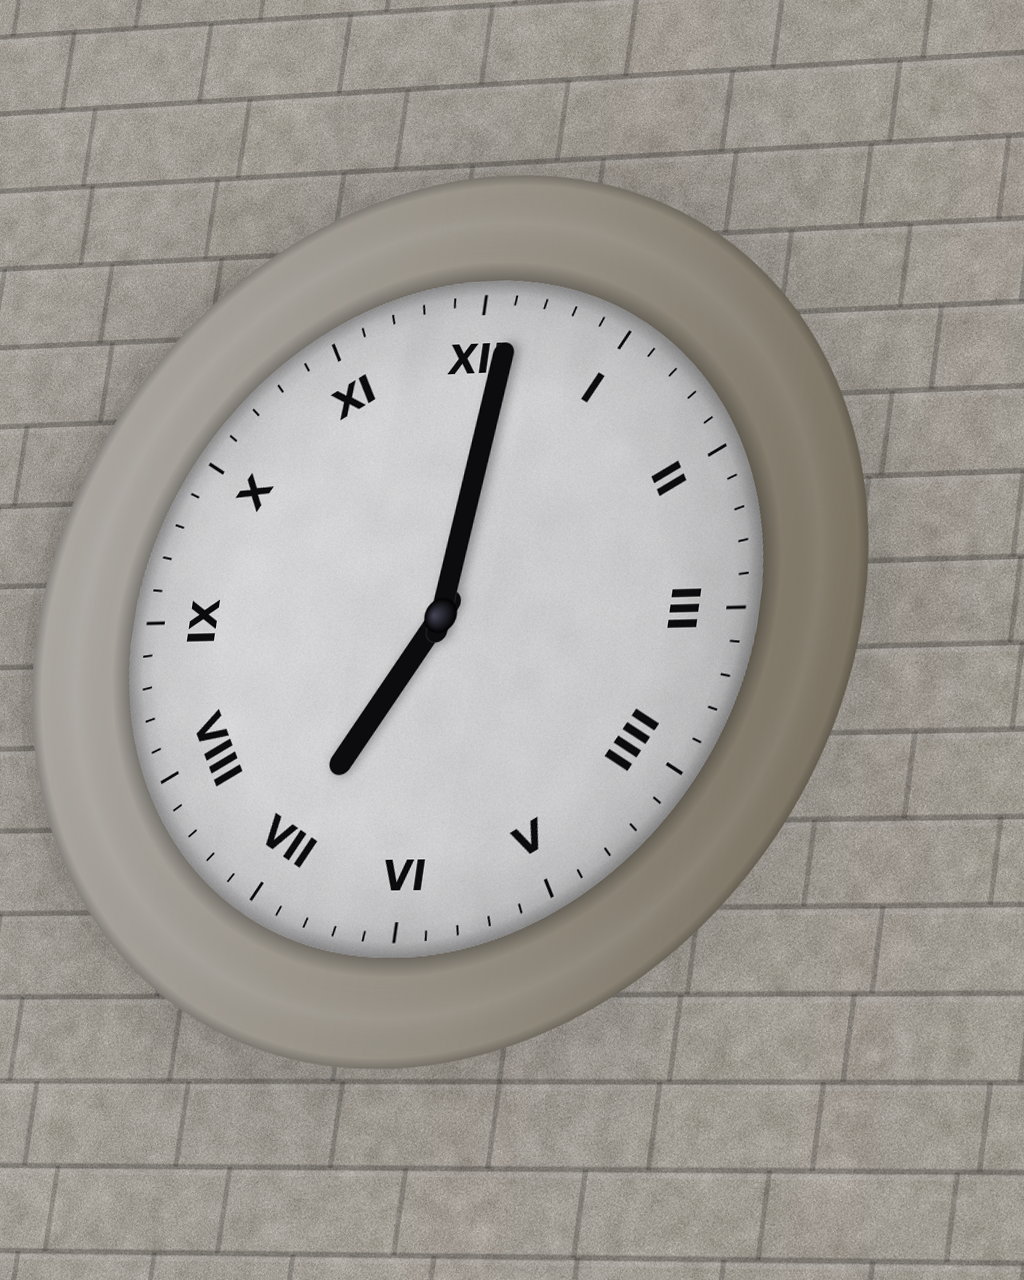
7.01
